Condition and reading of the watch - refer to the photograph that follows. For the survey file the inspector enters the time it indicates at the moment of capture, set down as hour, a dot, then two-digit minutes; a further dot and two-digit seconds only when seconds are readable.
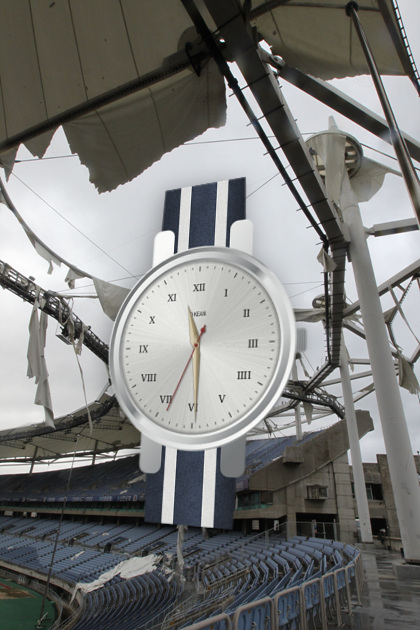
11.29.34
